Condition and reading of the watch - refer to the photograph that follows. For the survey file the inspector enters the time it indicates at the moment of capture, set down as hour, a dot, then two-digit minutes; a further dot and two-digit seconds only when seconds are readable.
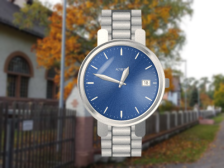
12.48
